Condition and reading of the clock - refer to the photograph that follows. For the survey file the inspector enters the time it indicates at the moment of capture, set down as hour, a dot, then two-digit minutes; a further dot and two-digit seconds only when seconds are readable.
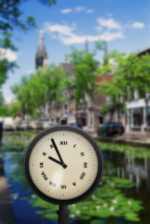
9.56
